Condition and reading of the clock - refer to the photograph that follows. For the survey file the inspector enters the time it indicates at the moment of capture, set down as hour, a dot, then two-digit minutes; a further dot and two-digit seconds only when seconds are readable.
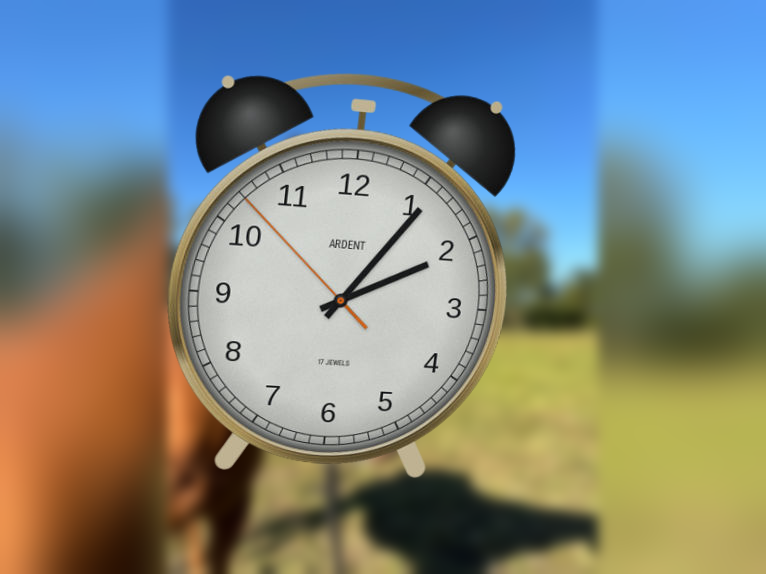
2.05.52
